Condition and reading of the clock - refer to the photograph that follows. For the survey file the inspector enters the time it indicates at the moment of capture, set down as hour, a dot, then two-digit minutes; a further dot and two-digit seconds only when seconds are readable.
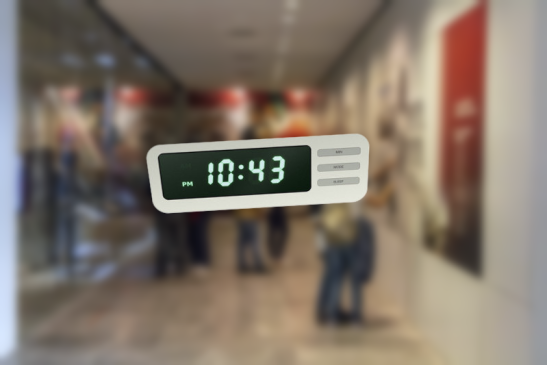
10.43
